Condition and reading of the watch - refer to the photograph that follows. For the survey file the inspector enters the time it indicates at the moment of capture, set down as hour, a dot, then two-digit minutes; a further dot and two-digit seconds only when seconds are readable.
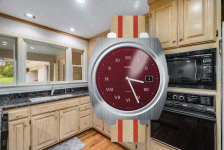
3.26
